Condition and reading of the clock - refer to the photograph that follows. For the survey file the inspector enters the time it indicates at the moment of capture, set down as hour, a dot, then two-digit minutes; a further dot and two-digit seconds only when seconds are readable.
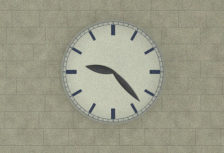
9.23
